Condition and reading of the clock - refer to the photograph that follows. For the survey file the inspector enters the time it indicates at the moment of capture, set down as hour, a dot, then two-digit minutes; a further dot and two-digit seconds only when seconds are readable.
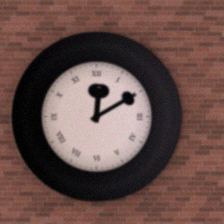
12.10
